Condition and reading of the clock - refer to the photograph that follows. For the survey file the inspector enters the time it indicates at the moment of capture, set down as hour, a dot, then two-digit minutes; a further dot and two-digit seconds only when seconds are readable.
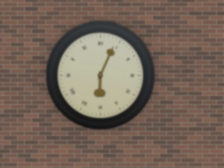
6.04
